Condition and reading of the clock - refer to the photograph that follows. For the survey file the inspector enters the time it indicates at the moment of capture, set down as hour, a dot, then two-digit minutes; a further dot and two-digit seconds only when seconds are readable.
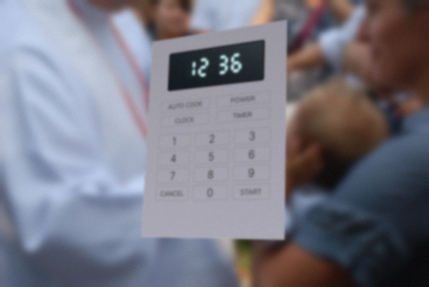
12.36
